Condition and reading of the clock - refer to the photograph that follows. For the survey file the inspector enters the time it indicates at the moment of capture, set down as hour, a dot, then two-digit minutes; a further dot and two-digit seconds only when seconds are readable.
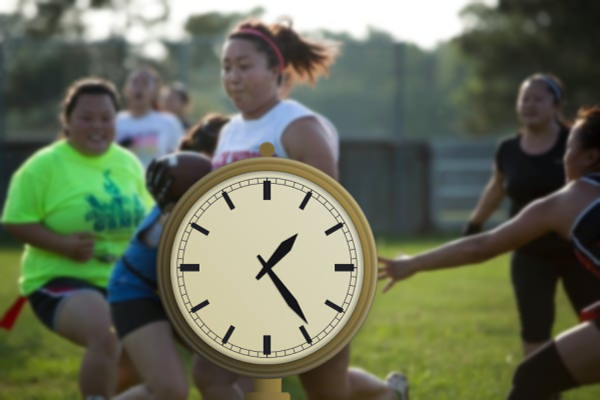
1.24
